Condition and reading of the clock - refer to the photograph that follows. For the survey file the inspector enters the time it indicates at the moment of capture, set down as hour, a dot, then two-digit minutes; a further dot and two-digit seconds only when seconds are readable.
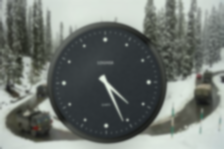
4.26
